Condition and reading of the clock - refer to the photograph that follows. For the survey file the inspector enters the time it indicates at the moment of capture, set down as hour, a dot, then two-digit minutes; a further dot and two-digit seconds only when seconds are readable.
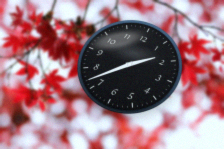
1.37
